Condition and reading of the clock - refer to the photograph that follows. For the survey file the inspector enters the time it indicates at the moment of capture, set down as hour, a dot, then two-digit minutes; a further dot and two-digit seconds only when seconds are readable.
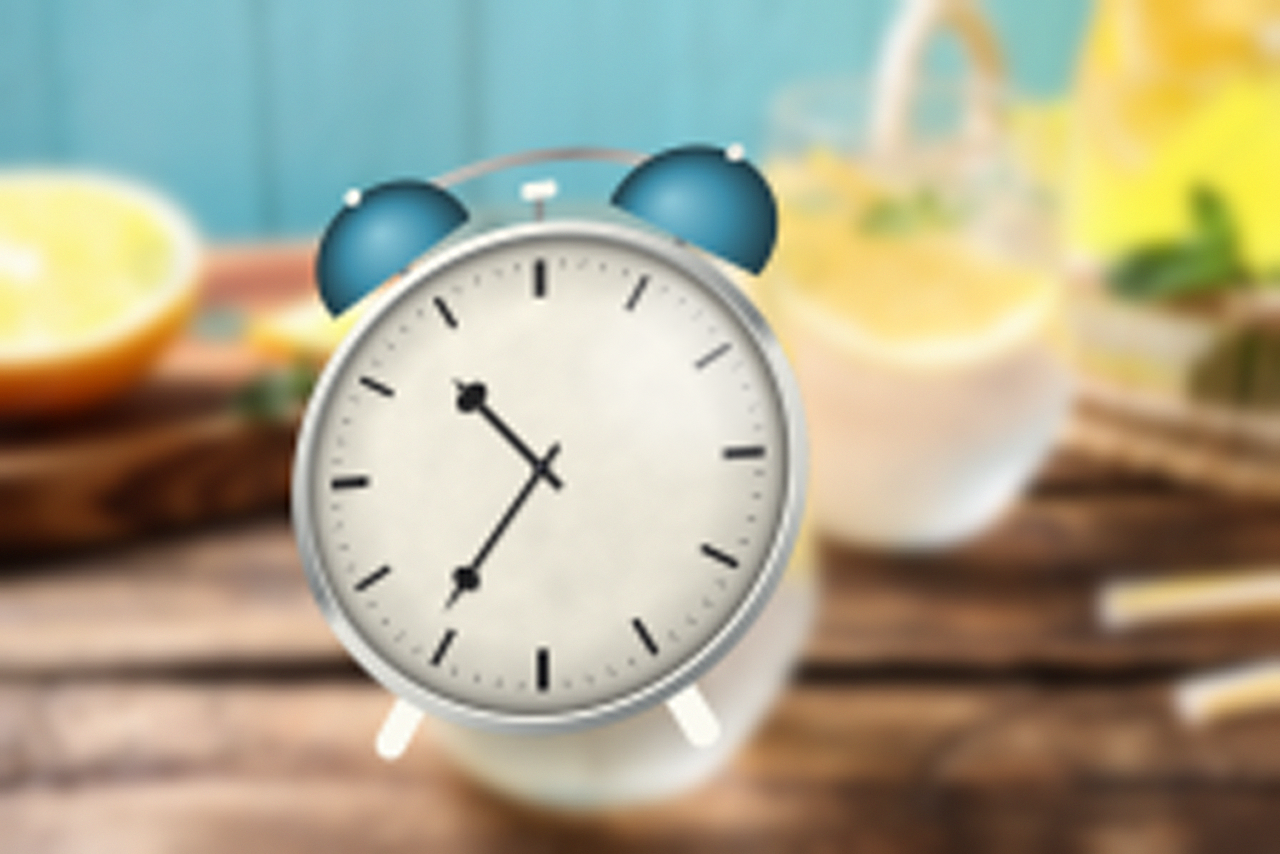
10.36
